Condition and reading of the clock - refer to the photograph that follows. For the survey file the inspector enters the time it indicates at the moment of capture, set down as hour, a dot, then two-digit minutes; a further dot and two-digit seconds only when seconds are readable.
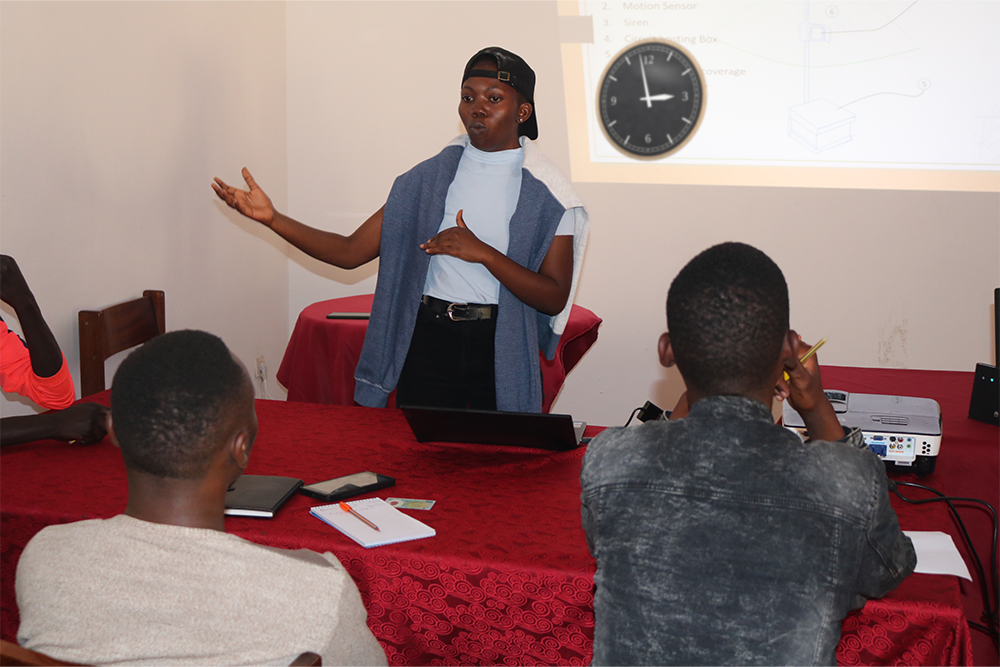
2.58
